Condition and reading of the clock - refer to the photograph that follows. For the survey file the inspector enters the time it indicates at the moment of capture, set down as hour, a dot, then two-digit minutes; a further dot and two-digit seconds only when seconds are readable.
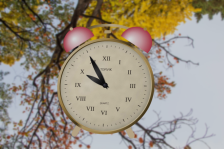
9.55
